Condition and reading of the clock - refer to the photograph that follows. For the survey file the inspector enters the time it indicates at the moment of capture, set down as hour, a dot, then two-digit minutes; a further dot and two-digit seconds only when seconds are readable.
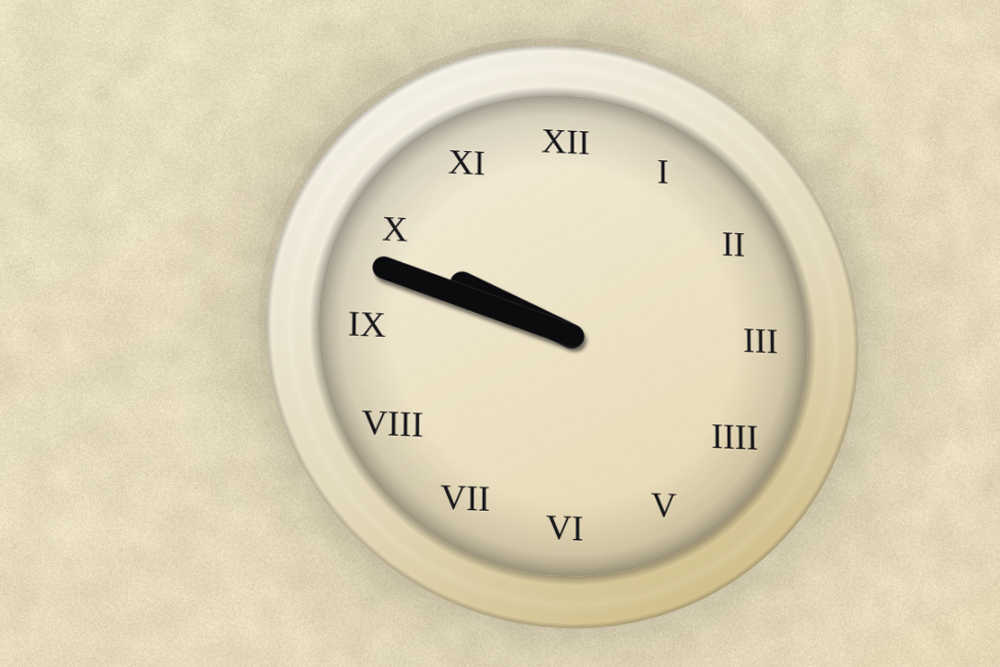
9.48
